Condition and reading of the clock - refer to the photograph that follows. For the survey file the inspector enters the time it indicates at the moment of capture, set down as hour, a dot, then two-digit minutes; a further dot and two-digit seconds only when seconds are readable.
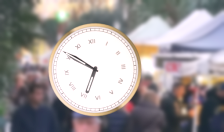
6.51
